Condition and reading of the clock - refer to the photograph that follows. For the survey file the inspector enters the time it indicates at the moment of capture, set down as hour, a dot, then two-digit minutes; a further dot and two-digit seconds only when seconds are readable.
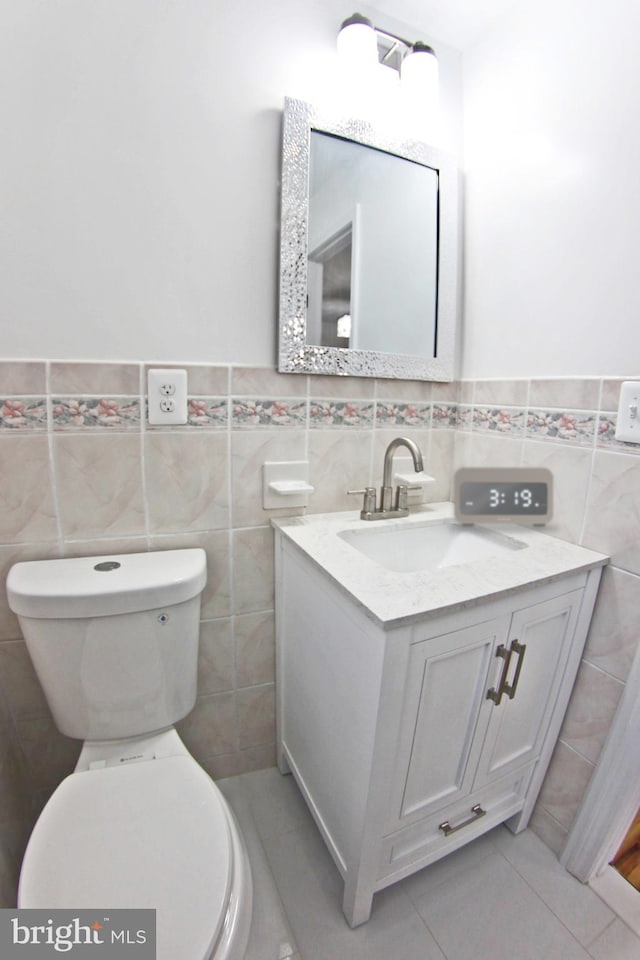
3.19
